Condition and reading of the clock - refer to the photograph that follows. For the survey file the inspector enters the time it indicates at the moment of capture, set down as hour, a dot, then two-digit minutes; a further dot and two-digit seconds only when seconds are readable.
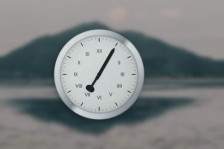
7.05
